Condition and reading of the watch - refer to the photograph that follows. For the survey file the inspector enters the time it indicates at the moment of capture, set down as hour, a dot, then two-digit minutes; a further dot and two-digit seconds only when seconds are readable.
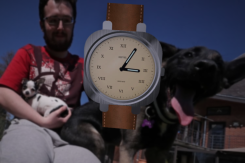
3.05
